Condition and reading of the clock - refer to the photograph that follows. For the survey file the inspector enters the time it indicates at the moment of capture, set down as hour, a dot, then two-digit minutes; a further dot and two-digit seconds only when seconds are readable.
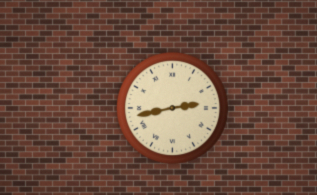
2.43
